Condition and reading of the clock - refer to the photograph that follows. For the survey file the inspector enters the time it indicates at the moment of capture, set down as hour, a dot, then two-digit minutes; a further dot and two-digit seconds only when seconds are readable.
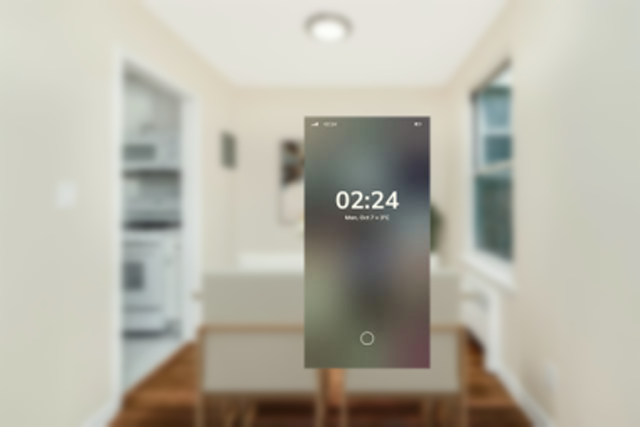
2.24
